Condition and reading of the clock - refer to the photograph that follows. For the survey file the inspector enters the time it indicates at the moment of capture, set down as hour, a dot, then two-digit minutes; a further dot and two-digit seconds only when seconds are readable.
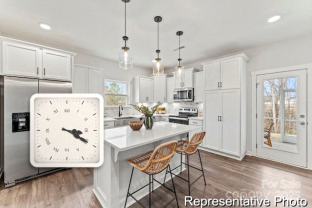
3.20
